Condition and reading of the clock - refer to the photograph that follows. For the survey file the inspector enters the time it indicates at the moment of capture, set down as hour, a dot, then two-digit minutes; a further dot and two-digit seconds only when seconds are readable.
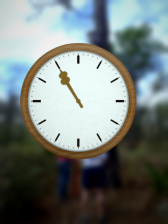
10.55
